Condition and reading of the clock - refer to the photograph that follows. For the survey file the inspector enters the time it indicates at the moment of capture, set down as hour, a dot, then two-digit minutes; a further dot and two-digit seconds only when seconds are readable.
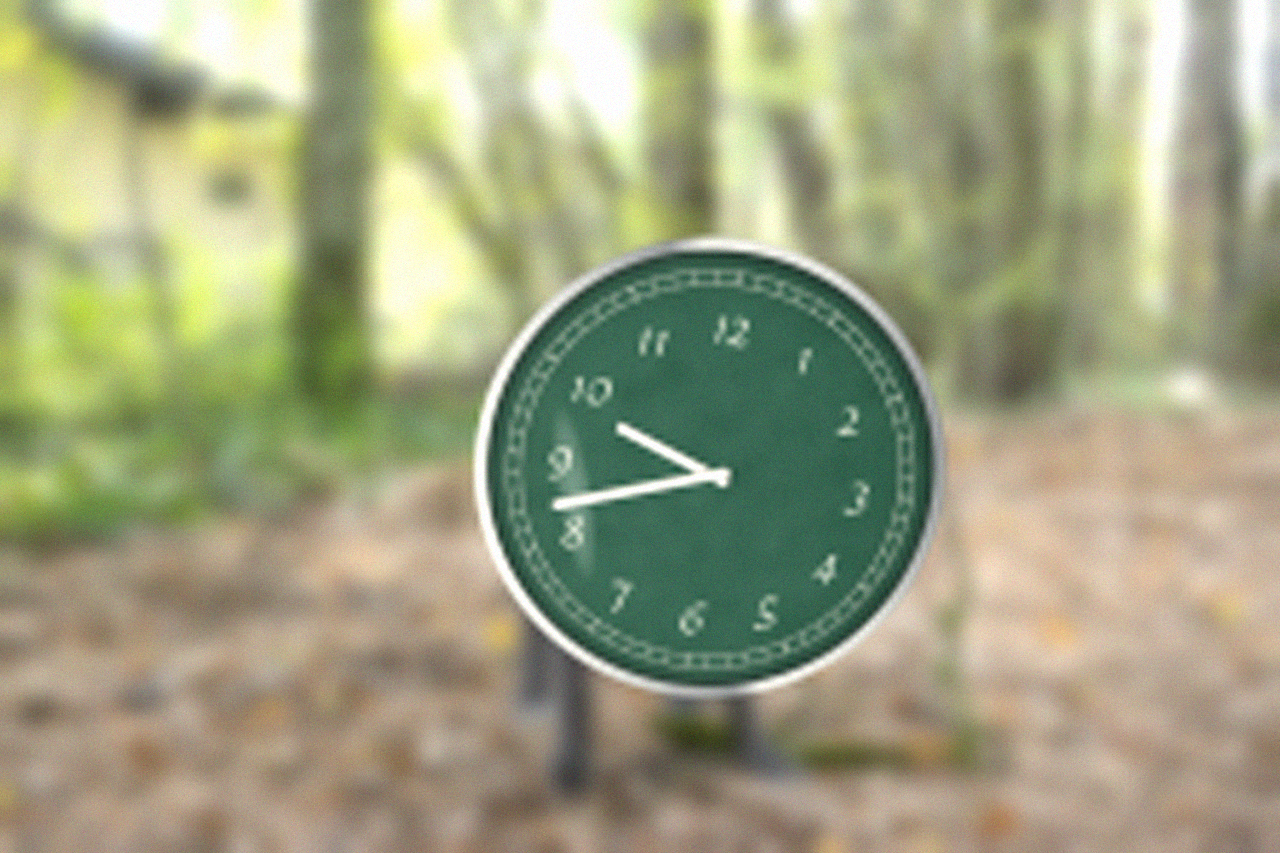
9.42
